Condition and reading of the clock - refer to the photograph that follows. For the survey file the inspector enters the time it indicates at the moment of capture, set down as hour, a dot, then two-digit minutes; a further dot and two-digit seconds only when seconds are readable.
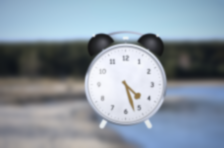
4.27
